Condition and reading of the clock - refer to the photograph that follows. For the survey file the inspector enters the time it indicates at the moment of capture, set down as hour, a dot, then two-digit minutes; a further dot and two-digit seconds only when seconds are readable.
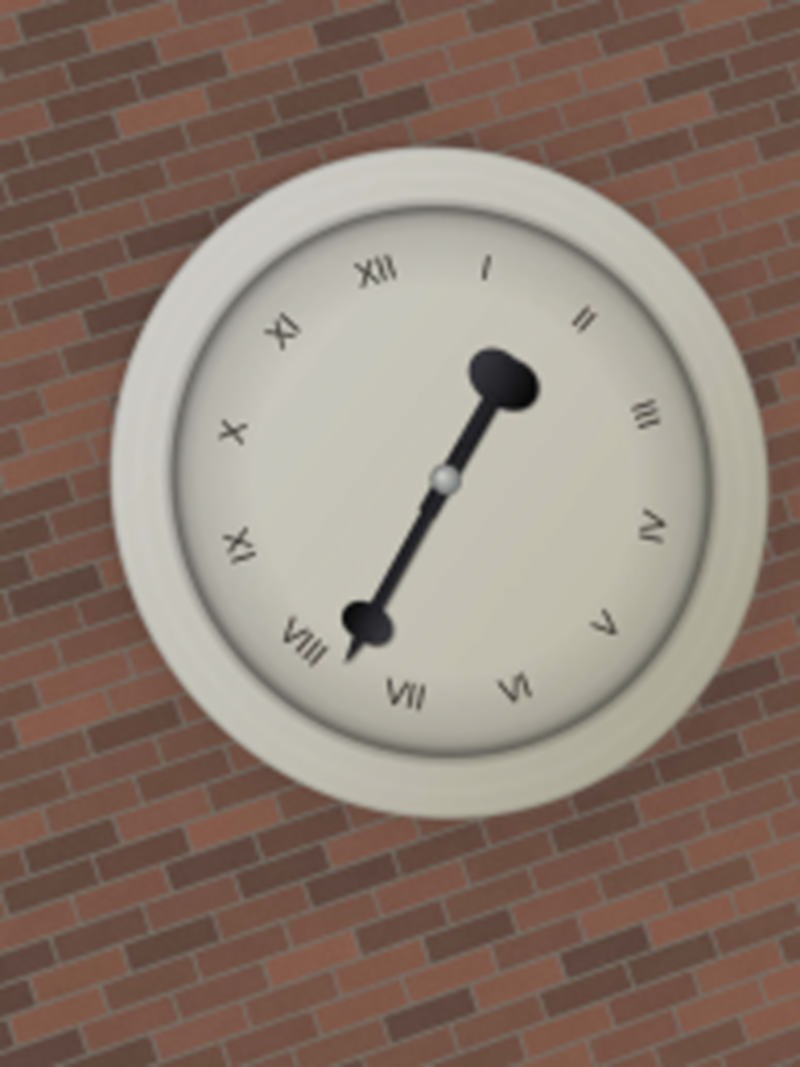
1.38
